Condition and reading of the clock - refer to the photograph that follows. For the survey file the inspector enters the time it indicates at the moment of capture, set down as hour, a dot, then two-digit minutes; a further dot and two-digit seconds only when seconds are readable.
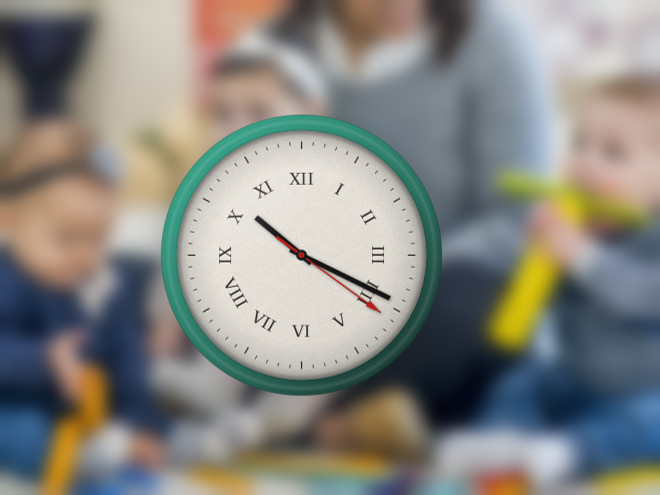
10.19.21
